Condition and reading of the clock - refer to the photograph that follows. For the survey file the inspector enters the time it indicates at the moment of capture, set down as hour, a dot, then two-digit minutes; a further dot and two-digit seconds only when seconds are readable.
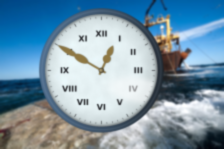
12.50
